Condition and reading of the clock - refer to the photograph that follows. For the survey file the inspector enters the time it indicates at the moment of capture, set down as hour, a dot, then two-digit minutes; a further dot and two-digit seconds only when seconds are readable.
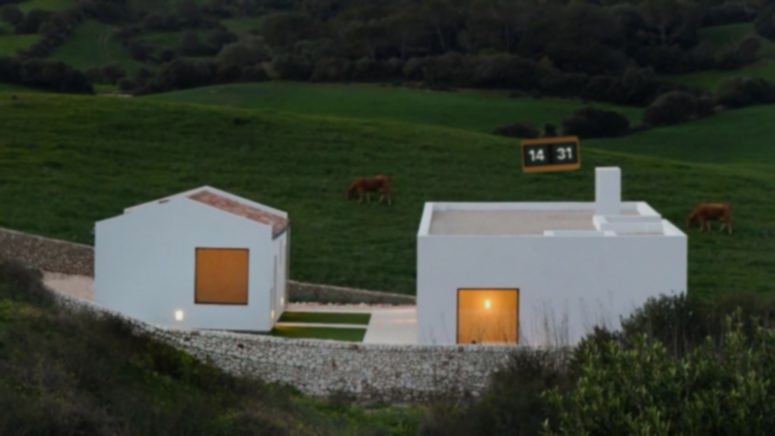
14.31
